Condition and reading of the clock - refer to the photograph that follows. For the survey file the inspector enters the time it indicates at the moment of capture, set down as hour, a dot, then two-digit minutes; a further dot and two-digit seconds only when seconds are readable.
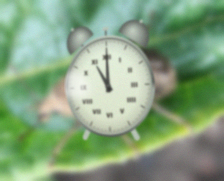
11.00
